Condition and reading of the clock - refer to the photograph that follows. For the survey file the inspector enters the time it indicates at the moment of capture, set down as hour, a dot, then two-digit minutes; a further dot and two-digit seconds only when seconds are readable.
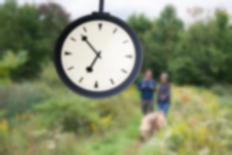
6.53
